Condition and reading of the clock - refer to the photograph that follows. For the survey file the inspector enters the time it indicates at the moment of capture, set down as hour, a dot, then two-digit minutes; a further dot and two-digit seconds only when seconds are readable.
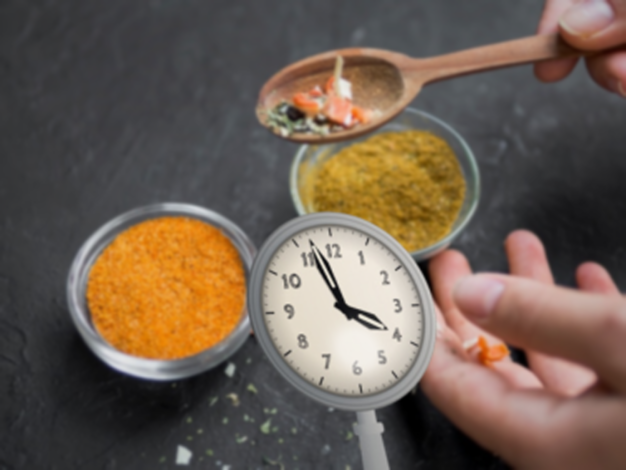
3.57
